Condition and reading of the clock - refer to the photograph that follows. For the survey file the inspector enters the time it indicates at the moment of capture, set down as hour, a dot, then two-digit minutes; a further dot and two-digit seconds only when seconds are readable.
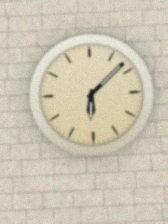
6.08
